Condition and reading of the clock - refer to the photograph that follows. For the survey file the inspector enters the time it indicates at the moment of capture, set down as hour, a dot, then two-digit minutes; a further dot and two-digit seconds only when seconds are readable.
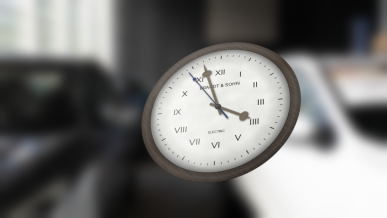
3.56.54
